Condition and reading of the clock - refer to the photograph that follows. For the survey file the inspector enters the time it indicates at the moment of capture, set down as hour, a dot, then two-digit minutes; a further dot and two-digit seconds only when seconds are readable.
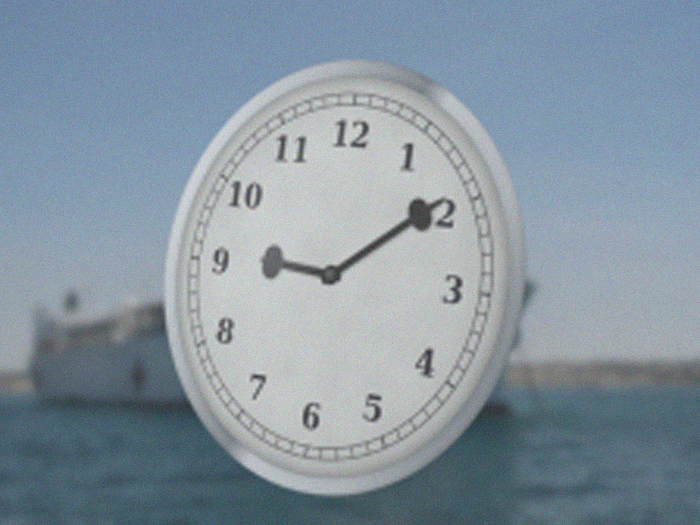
9.09
